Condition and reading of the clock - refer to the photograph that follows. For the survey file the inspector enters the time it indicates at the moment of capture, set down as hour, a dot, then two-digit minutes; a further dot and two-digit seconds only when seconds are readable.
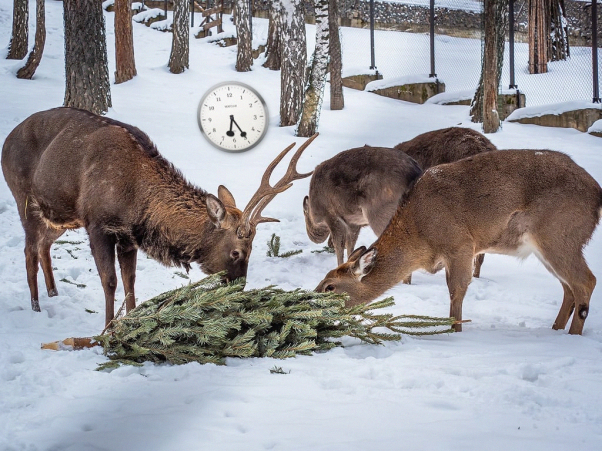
6.25
